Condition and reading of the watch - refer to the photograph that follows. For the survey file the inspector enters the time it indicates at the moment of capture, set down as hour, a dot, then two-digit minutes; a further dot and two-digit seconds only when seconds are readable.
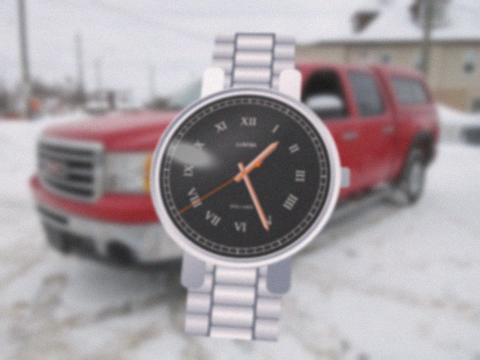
1.25.39
